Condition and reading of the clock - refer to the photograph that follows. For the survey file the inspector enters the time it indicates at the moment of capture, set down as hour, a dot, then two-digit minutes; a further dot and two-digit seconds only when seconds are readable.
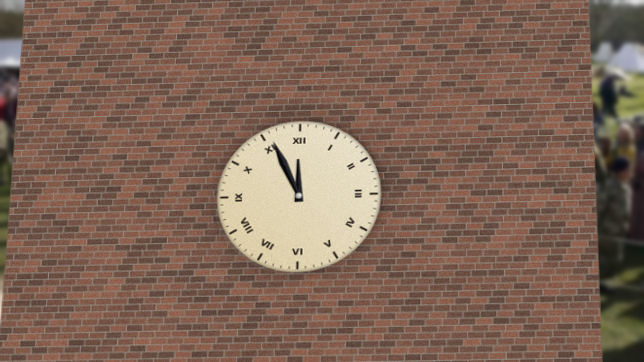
11.56
